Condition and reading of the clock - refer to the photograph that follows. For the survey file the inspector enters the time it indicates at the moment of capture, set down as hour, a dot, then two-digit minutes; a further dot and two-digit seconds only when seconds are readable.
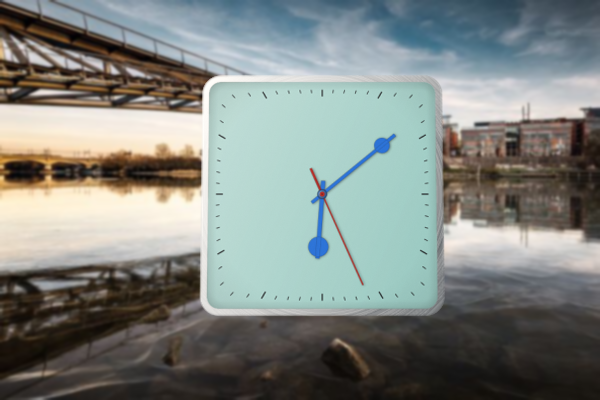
6.08.26
